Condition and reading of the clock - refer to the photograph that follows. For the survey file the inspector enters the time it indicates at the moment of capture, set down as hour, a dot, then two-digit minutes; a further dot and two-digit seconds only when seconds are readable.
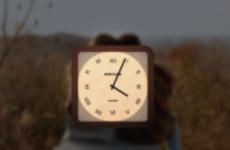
4.04
